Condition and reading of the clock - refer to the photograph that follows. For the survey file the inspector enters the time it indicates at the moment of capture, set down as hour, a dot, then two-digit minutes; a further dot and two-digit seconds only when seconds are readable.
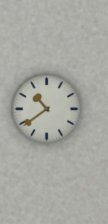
10.39
